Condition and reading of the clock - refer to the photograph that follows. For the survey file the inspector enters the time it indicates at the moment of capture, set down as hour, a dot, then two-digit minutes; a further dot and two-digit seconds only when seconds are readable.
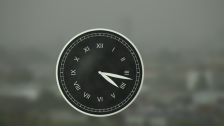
4.17
